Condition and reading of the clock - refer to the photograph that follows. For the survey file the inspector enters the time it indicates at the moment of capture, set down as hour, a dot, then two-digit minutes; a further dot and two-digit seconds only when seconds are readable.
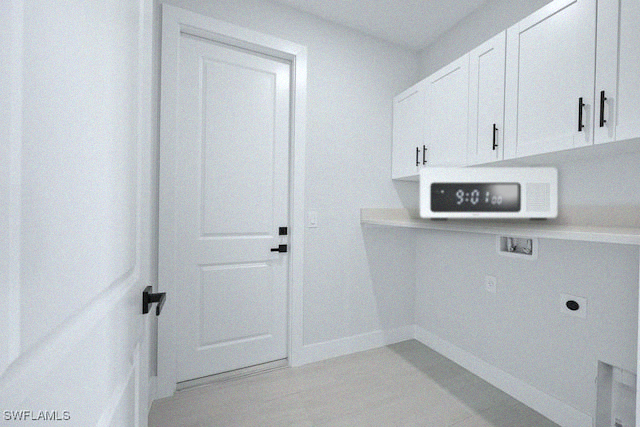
9.01
